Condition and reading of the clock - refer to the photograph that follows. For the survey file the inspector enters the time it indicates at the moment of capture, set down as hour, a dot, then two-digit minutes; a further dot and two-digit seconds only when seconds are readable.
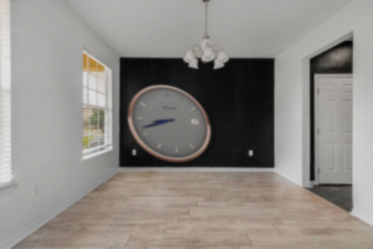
8.42
